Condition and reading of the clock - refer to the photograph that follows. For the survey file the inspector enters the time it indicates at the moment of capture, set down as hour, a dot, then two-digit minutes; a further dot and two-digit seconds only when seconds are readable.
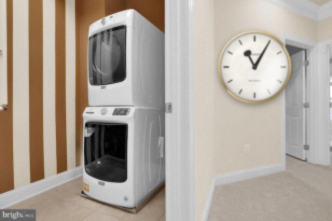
11.05
